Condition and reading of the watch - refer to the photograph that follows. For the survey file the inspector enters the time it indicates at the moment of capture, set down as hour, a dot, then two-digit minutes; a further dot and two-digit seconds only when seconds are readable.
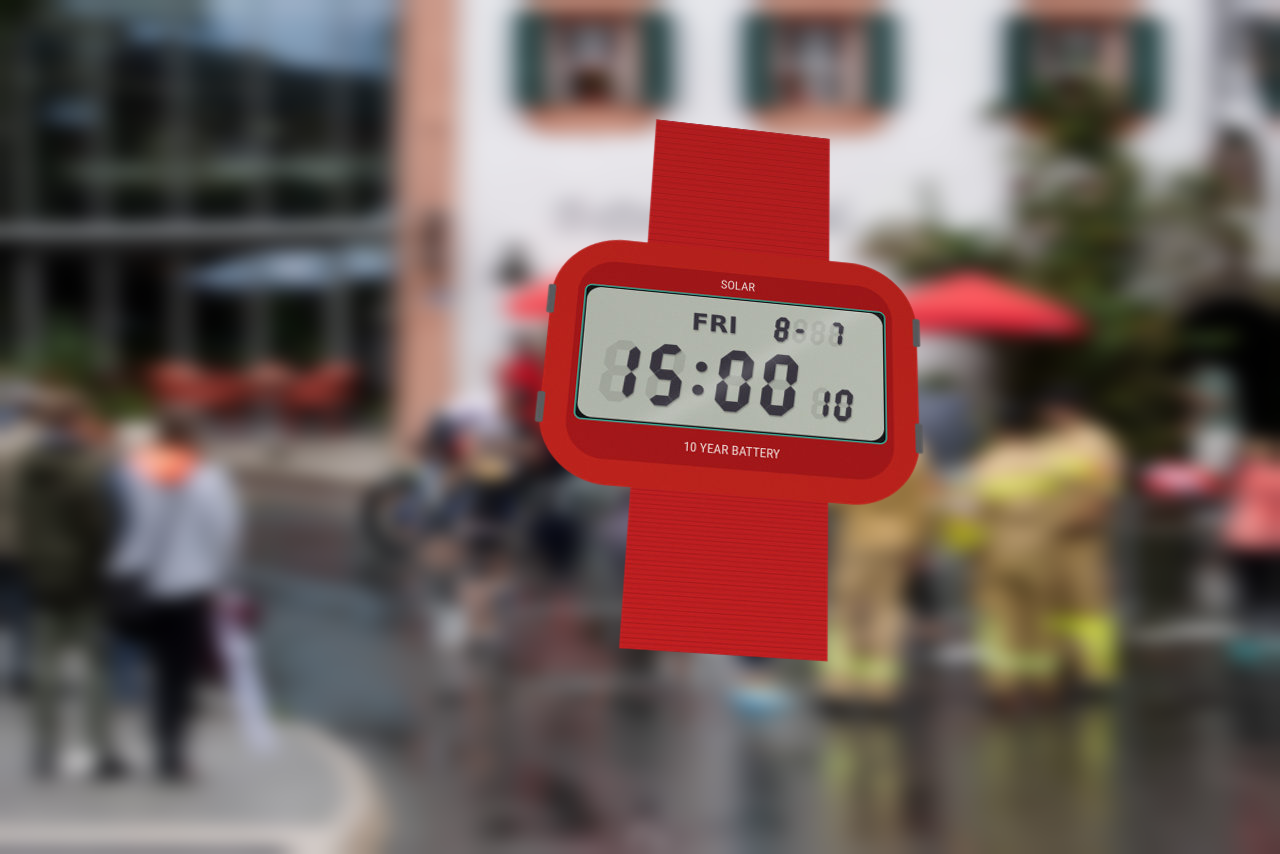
15.00.10
